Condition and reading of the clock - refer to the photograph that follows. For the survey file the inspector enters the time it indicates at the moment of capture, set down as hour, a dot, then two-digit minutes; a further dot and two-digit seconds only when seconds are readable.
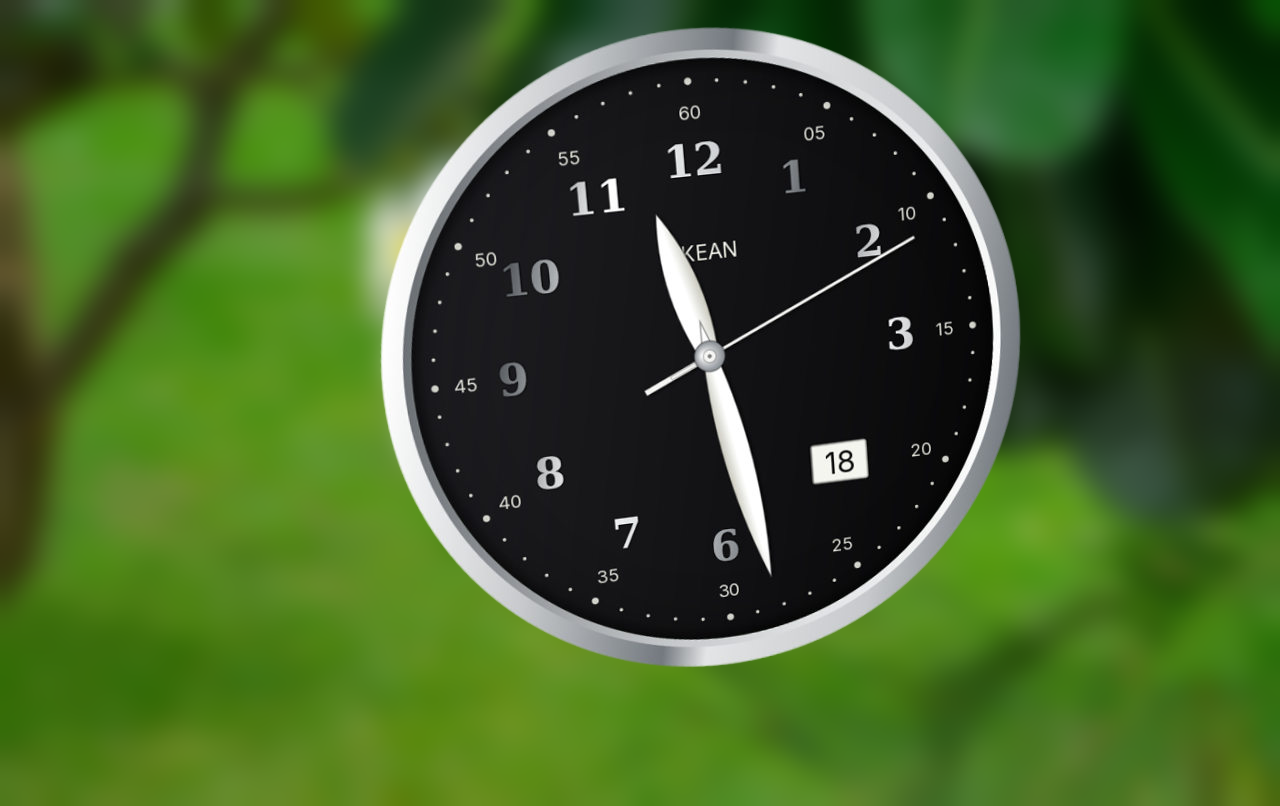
11.28.11
